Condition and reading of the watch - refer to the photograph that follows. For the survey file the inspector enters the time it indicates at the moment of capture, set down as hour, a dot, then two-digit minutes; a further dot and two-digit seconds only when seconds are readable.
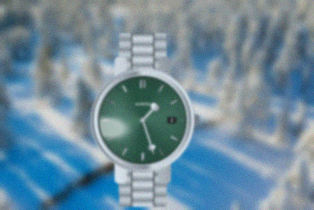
1.27
